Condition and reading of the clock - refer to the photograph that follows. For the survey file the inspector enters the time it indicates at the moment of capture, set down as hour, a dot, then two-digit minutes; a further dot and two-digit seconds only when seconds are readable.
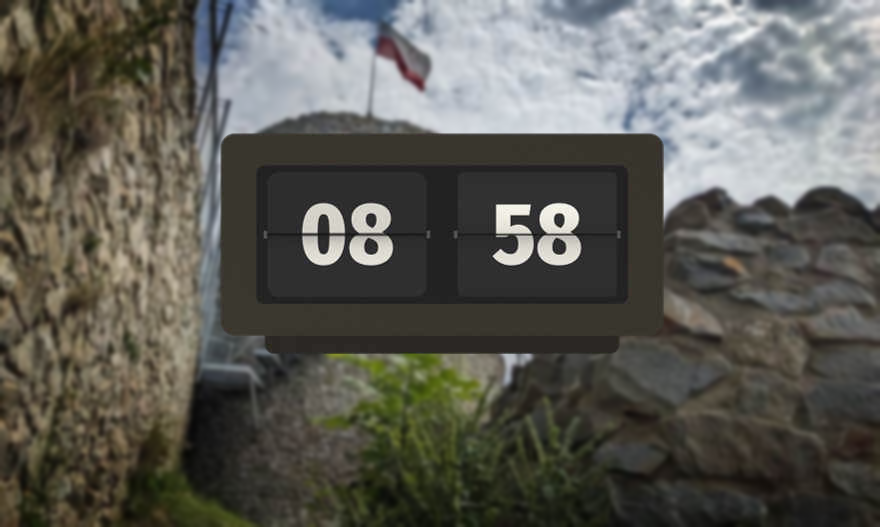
8.58
